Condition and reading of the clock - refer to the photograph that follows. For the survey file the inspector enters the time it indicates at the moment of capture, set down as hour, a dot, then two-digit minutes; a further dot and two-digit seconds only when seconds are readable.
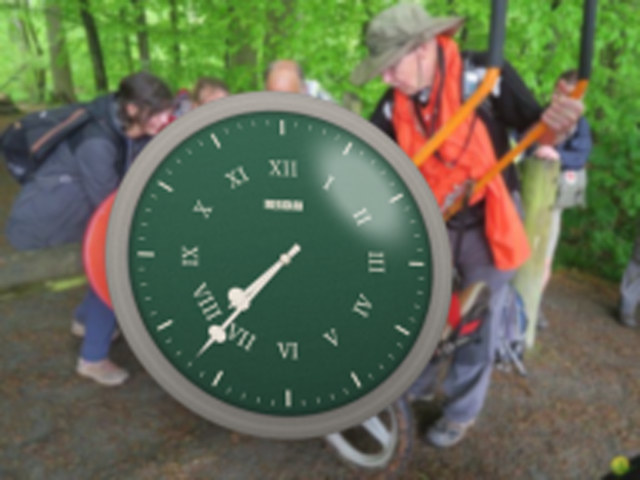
7.37
